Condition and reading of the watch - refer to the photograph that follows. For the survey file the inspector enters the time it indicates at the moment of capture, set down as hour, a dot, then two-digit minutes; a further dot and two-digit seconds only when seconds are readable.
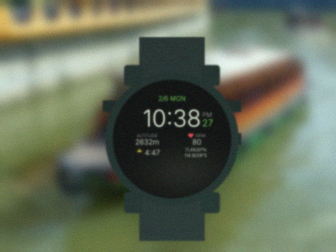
10.38
